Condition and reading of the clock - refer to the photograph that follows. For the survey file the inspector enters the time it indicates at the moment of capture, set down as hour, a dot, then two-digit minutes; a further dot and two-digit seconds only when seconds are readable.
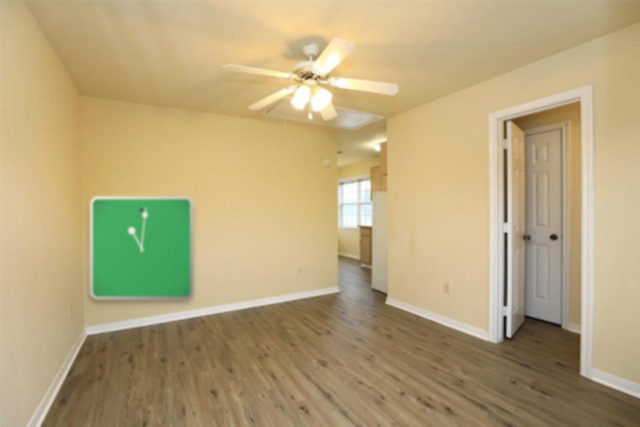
11.01
